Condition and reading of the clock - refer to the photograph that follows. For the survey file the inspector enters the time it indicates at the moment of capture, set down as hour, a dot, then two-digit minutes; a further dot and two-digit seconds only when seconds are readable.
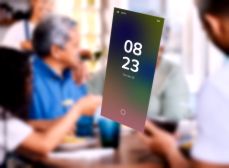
8.23
